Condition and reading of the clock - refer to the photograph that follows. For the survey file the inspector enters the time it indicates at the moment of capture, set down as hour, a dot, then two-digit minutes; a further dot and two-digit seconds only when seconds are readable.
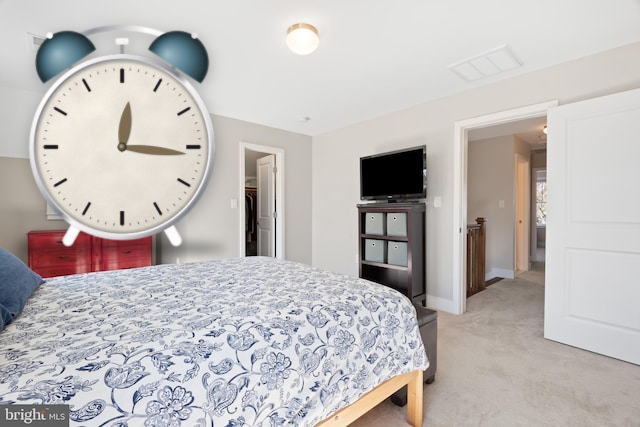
12.16
